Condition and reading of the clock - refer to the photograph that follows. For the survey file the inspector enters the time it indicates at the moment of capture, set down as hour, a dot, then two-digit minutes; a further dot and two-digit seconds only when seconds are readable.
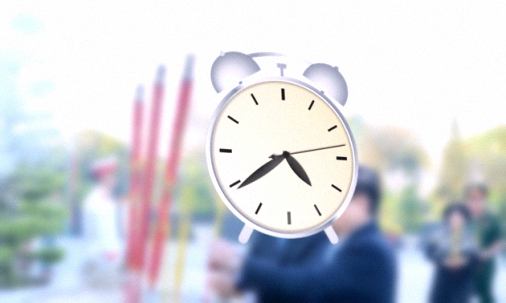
4.39.13
